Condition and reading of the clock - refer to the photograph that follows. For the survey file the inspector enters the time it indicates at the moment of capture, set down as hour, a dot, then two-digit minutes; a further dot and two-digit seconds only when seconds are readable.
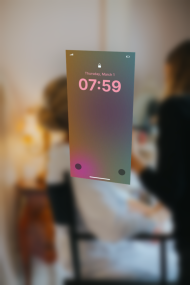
7.59
